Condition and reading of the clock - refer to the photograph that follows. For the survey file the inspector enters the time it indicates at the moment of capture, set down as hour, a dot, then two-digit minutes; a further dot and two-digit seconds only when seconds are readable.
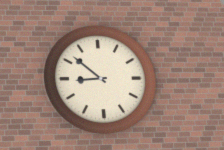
8.52
